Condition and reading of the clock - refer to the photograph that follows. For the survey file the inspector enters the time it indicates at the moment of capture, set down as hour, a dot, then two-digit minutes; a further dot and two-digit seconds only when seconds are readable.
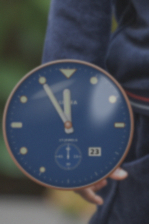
11.55
